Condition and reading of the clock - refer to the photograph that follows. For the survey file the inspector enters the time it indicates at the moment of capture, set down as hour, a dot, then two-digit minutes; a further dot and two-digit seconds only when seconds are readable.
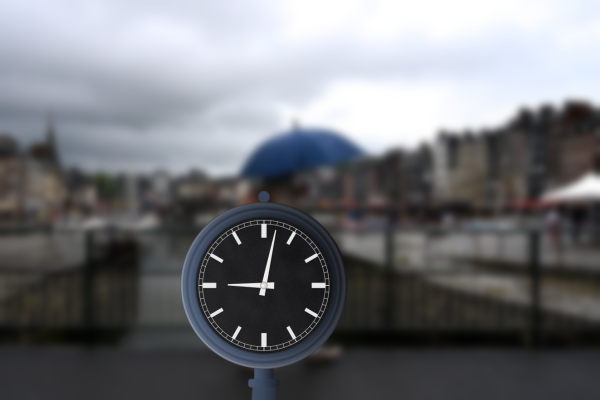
9.02
